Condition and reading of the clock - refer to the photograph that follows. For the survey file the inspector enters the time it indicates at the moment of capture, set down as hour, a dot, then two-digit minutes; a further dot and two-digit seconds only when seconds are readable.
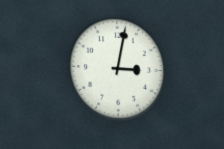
3.02
